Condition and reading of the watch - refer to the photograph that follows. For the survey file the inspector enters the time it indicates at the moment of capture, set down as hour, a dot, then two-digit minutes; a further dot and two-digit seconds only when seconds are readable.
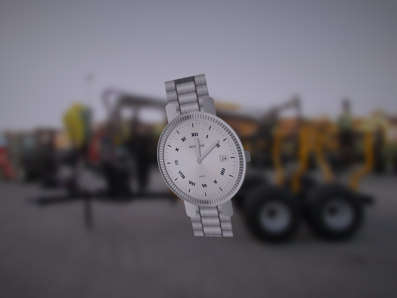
12.09
